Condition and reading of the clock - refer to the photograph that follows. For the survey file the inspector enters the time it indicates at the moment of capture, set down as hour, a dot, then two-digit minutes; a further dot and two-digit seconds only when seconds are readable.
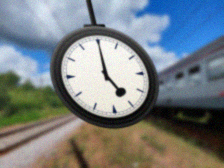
5.00
